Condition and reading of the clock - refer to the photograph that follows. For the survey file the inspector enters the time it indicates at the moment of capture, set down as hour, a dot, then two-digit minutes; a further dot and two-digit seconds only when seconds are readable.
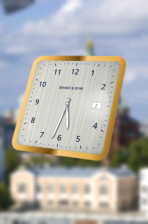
5.32
